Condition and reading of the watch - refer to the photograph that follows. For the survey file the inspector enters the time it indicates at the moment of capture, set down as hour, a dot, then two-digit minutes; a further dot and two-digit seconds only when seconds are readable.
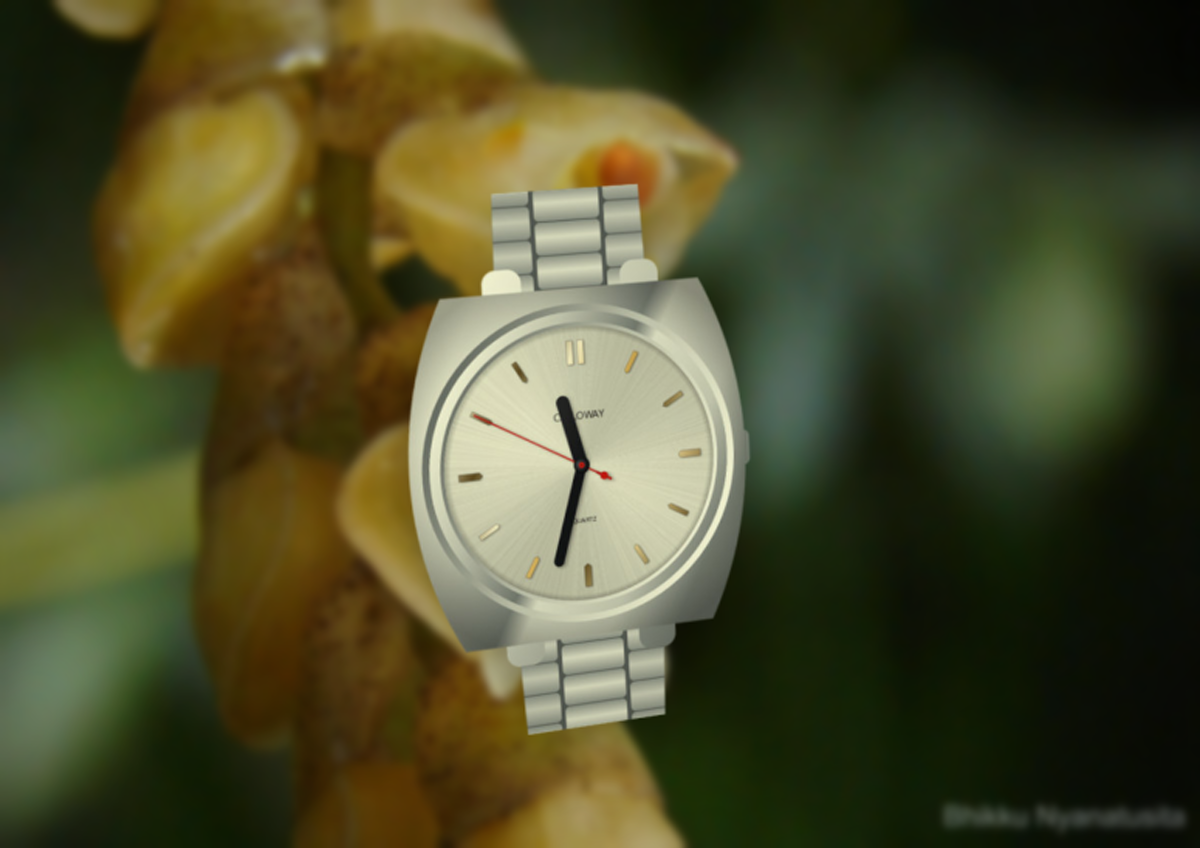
11.32.50
